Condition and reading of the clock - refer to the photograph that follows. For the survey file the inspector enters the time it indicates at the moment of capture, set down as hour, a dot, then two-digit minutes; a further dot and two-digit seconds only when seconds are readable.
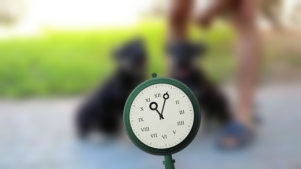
11.04
